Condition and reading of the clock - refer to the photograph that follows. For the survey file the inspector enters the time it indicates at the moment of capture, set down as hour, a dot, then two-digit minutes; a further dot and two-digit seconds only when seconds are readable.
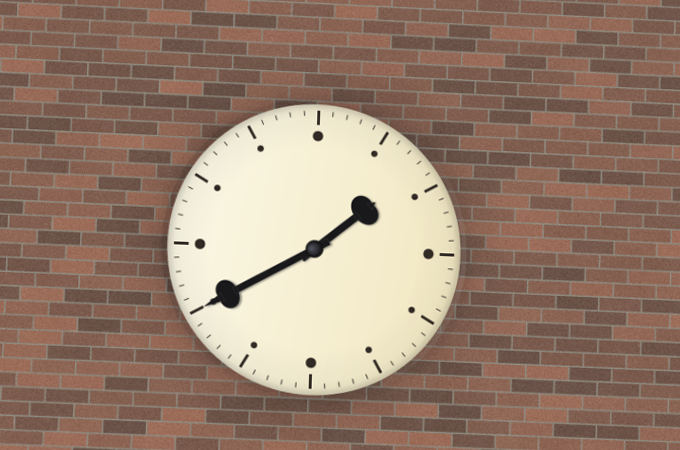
1.40
